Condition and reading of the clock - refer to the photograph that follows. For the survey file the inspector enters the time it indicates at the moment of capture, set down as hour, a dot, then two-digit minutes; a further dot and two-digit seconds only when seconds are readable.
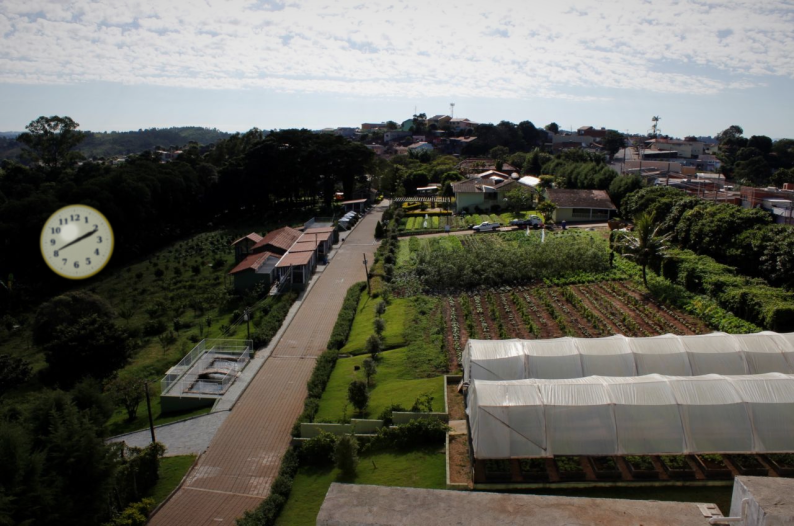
8.11
